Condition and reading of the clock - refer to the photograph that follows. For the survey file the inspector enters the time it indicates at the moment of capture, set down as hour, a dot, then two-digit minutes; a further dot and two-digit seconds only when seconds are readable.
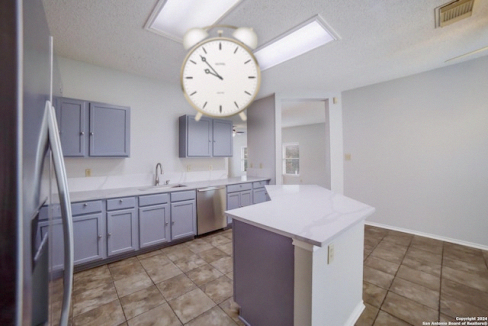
9.53
